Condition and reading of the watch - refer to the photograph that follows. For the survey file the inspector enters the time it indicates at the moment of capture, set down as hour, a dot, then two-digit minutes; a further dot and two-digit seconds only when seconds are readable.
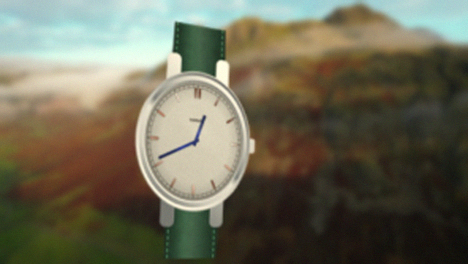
12.41
